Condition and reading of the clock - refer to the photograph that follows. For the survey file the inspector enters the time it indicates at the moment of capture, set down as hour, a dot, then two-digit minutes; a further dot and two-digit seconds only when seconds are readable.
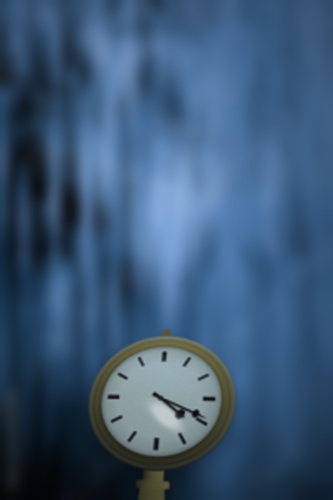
4.19
